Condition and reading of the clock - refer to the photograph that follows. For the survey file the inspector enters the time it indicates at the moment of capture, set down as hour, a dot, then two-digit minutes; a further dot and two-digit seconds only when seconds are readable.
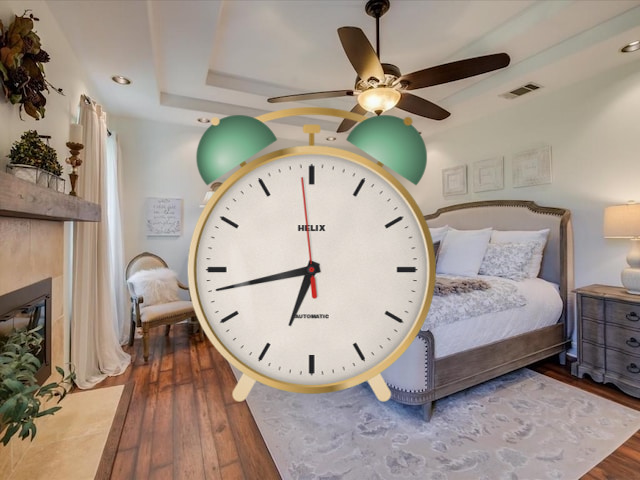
6.42.59
